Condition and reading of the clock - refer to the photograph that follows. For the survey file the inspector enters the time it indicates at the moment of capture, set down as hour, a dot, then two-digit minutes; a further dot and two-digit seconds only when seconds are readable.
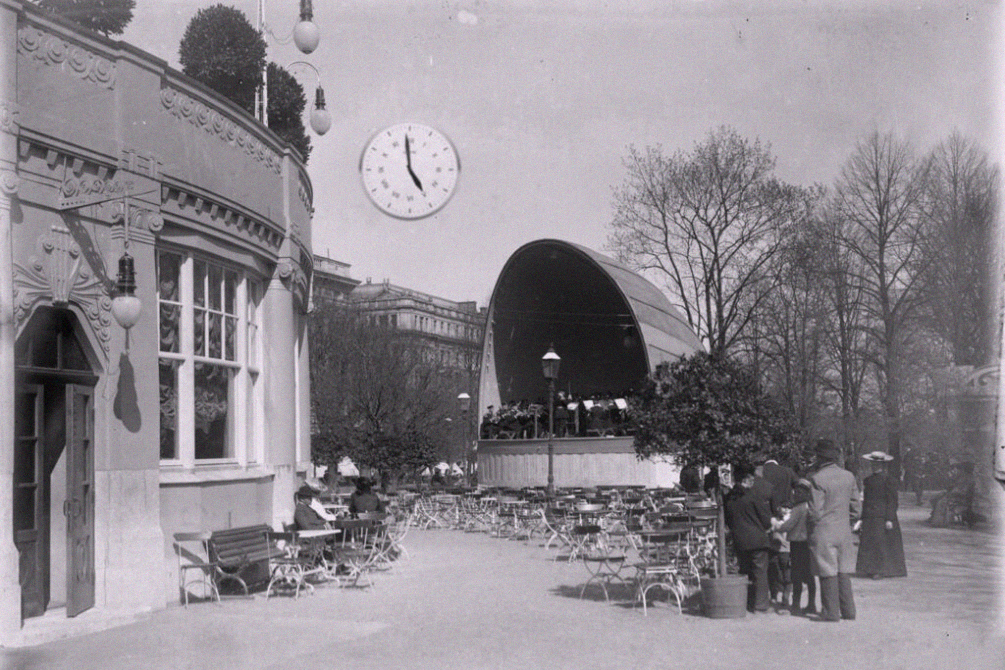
4.59
